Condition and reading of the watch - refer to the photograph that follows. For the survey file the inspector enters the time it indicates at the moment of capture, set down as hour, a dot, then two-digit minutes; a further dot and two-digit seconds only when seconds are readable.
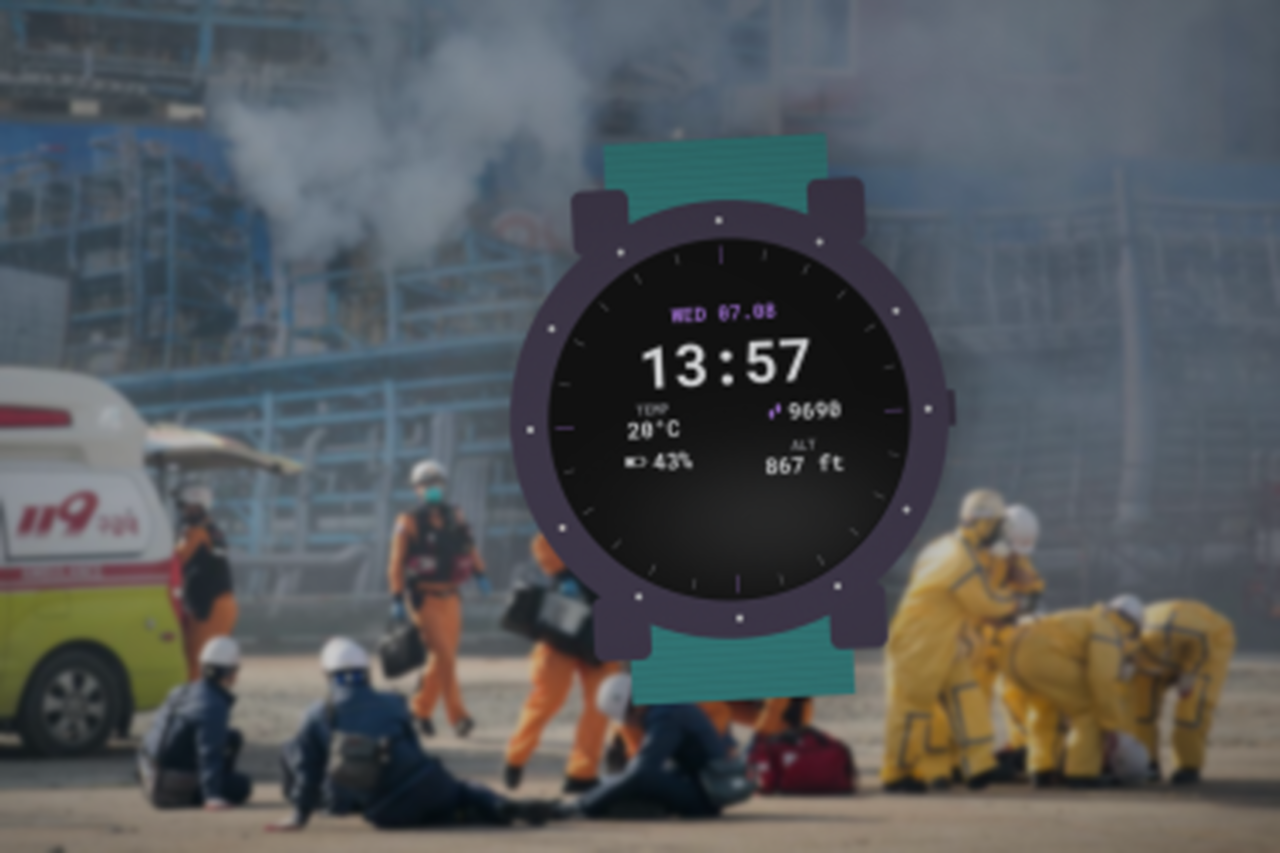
13.57
